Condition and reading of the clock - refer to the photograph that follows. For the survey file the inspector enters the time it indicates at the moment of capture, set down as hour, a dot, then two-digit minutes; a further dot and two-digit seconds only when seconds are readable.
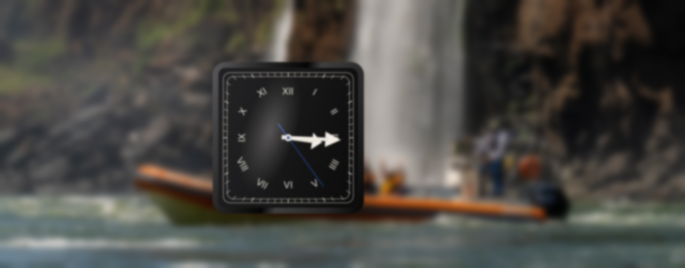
3.15.24
